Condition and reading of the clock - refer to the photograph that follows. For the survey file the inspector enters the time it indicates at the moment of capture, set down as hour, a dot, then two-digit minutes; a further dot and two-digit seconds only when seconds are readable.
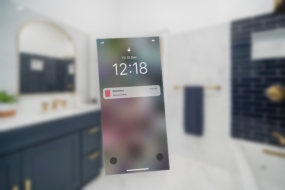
12.18
